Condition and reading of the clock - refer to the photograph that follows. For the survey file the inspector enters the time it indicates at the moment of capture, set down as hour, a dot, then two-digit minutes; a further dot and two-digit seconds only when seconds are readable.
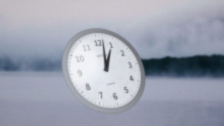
1.02
